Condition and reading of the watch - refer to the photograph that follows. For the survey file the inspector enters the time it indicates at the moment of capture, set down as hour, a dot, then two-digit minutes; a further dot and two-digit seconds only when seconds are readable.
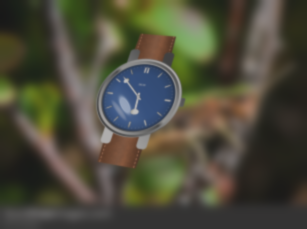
5.52
